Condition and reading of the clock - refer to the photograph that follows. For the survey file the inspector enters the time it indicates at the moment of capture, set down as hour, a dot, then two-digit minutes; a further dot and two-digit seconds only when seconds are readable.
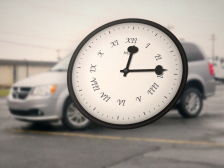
12.14
